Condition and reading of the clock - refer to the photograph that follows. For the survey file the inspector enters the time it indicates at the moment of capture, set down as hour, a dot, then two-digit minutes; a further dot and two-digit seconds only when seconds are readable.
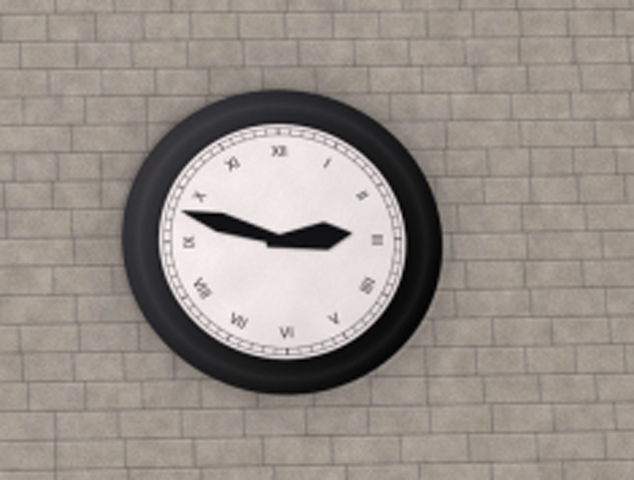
2.48
